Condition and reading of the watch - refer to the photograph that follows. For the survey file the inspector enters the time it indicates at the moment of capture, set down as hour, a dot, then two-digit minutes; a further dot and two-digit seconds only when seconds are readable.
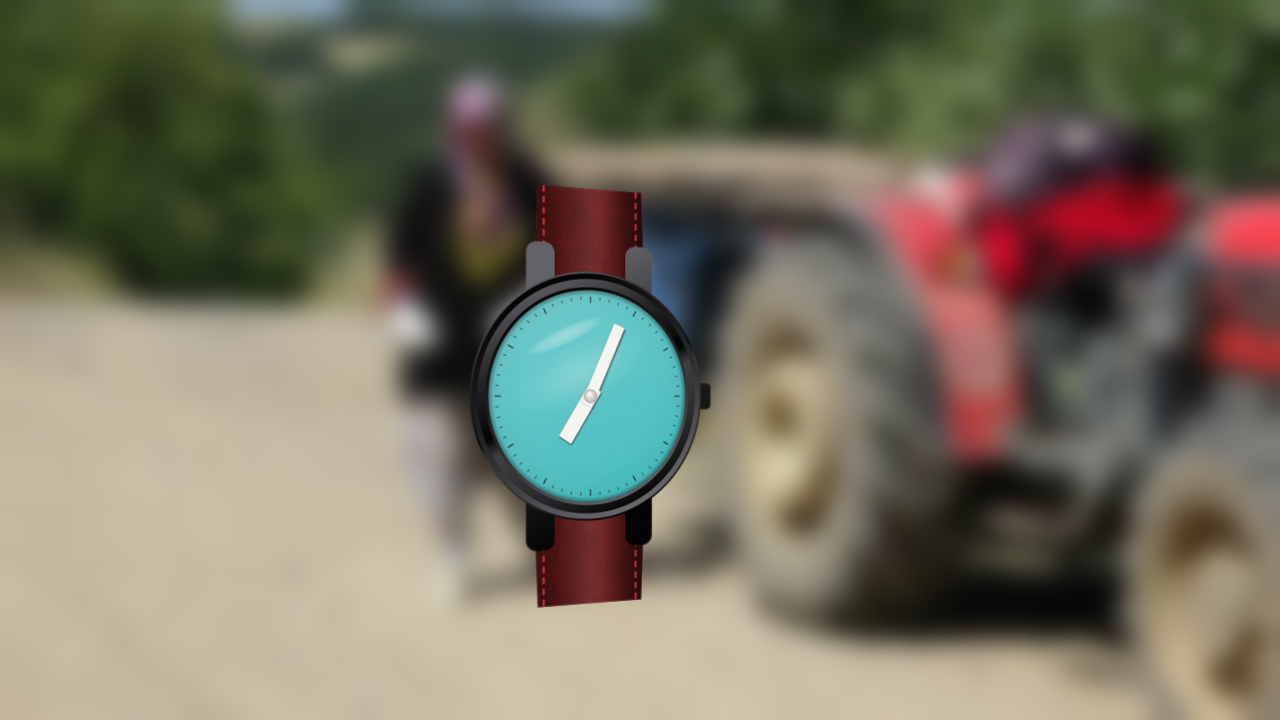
7.04
